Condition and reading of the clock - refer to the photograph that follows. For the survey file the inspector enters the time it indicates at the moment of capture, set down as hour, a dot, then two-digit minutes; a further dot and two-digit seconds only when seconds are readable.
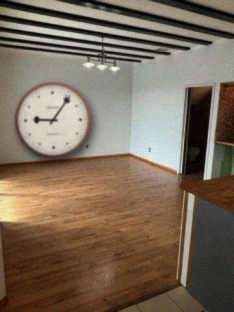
9.06
